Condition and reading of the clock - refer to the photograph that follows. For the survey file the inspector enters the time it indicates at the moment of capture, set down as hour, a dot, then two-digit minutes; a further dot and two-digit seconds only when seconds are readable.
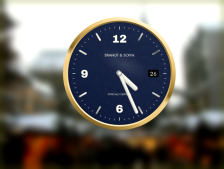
4.26
